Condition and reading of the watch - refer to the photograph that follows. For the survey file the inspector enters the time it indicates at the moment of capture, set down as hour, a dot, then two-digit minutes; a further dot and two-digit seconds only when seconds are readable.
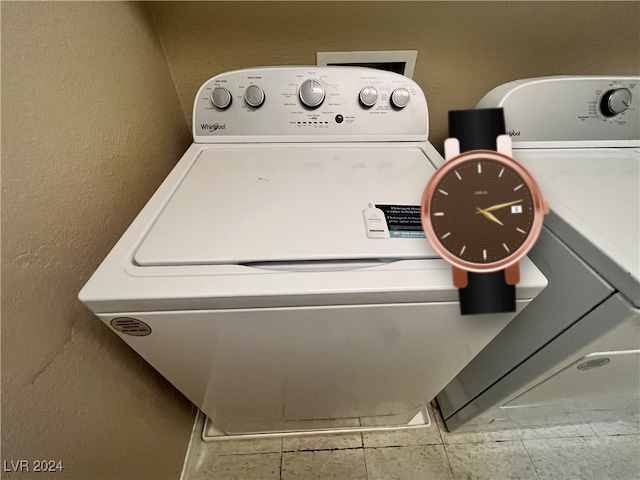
4.13
